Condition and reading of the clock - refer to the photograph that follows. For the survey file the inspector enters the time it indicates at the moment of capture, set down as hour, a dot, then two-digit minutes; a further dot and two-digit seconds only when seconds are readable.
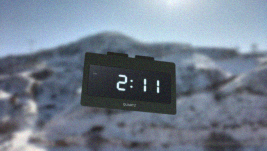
2.11
